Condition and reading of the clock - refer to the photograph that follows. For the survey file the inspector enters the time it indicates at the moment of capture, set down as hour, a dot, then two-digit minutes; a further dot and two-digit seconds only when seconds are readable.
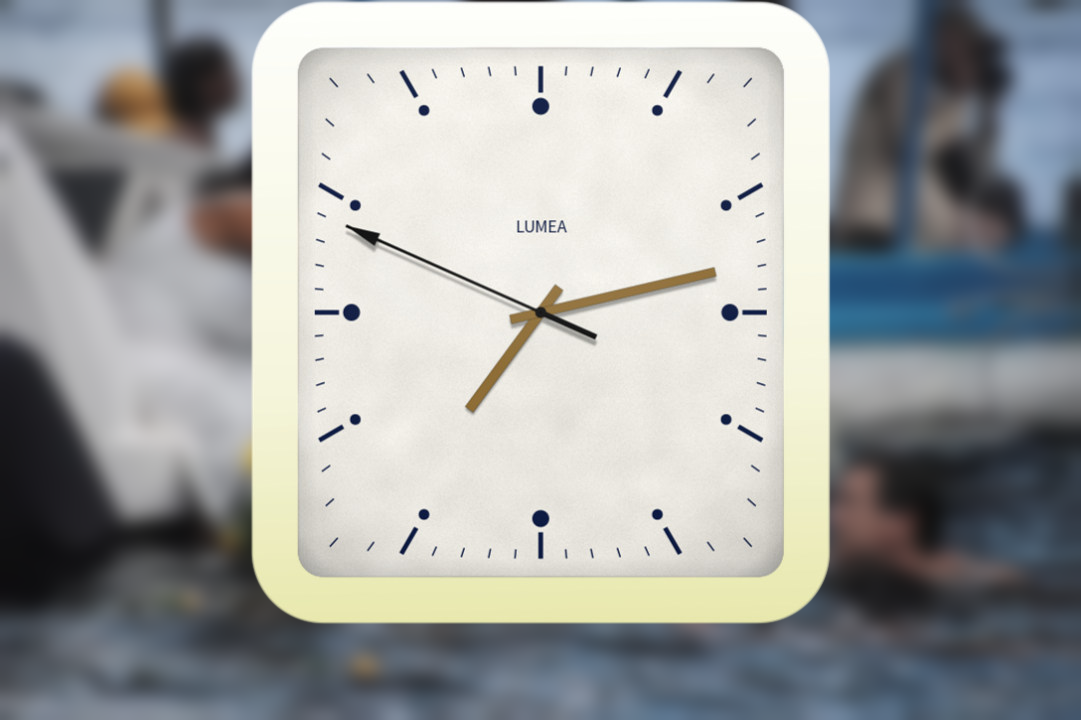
7.12.49
